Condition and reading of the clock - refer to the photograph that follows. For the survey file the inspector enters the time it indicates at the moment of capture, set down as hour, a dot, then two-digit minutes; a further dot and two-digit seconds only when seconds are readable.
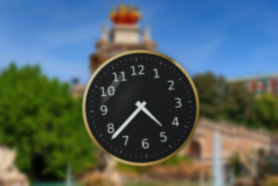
4.38
